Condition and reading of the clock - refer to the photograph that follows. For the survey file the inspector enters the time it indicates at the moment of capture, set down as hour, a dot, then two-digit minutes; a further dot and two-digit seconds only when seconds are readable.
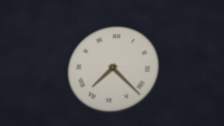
7.22
